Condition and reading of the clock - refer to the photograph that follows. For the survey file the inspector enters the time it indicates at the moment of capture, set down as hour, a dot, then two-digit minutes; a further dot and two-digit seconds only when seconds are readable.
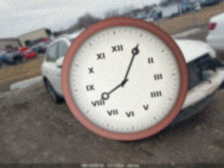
8.05
